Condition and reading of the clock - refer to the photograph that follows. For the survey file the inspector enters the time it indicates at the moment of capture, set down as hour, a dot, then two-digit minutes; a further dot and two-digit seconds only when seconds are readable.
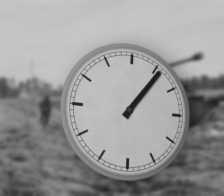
1.06
